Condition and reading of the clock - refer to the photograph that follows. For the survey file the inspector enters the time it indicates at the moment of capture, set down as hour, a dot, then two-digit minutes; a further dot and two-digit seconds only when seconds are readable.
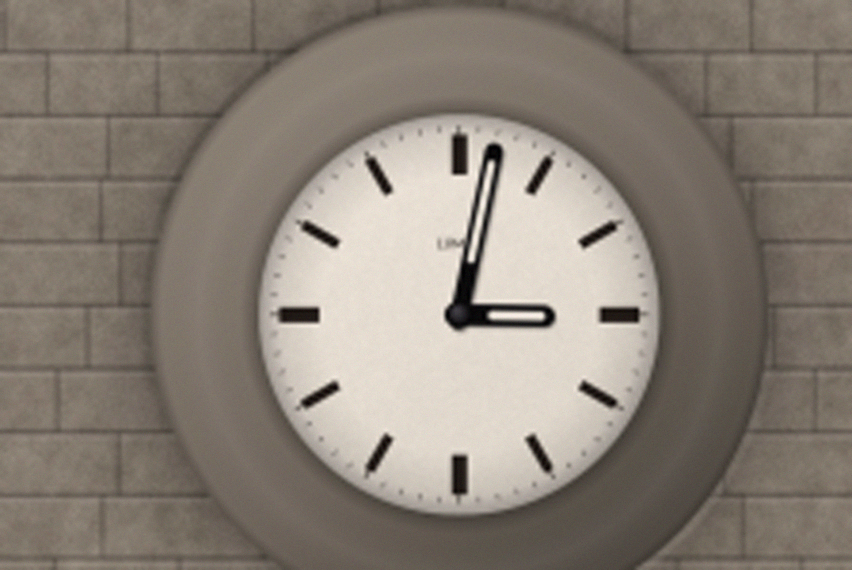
3.02
